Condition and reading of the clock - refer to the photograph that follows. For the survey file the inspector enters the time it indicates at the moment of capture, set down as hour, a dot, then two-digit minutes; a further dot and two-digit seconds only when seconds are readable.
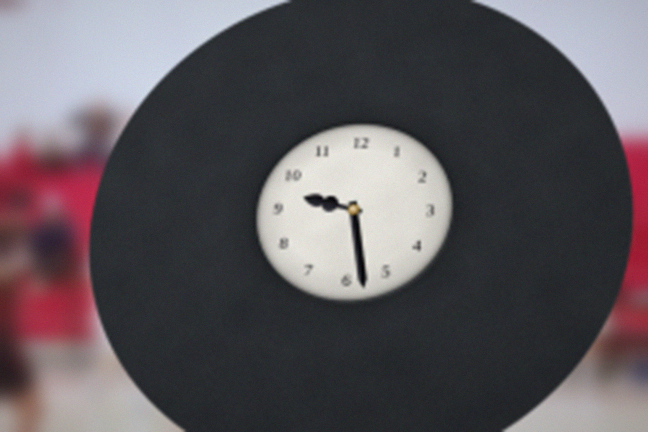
9.28
